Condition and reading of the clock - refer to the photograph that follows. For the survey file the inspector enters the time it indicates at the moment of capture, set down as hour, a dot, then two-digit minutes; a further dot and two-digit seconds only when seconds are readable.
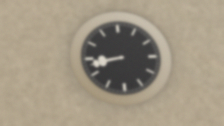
8.43
